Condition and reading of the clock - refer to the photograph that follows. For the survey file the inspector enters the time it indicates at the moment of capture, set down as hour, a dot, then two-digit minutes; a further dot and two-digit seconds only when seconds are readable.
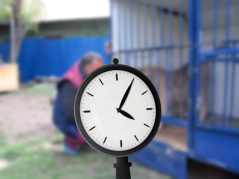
4.05
